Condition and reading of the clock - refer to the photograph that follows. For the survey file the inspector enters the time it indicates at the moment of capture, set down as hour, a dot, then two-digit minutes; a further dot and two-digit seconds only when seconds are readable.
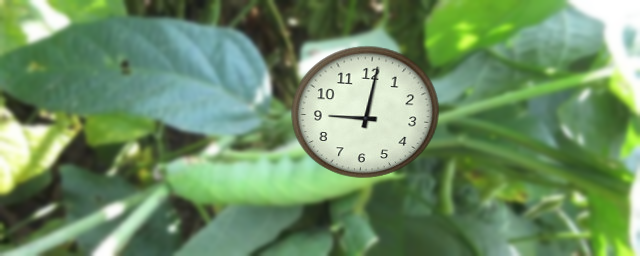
9.01
